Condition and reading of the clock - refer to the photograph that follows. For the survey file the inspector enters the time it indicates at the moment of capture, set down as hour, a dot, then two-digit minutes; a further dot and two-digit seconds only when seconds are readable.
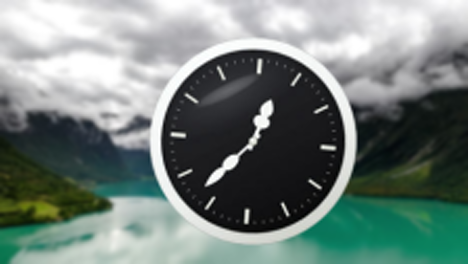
12.37
